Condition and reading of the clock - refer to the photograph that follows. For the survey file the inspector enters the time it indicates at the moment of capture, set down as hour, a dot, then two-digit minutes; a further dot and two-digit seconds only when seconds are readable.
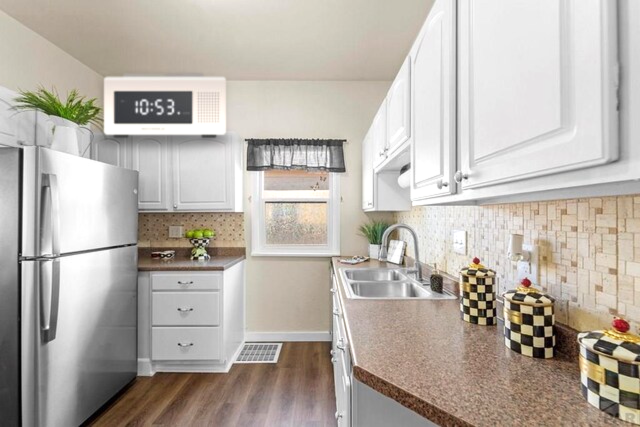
10.53
